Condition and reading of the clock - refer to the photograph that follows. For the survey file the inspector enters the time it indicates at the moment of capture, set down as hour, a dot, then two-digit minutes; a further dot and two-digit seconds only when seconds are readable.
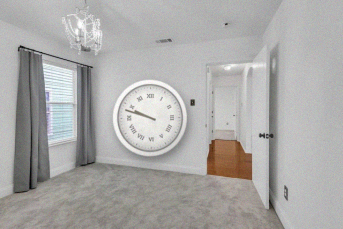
9.48
